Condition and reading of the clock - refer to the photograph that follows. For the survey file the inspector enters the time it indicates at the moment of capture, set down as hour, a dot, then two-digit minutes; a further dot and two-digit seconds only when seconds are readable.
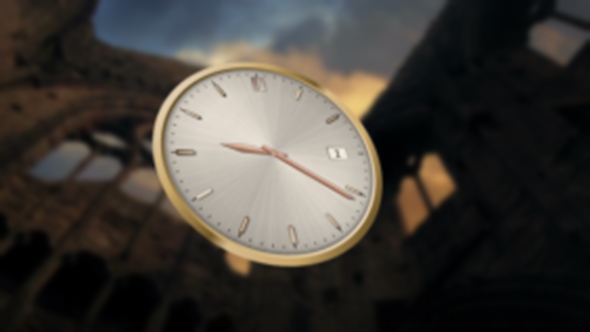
9.21
